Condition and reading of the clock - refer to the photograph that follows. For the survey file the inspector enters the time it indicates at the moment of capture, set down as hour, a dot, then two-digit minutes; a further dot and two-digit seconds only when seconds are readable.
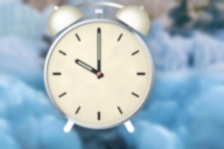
10.00
